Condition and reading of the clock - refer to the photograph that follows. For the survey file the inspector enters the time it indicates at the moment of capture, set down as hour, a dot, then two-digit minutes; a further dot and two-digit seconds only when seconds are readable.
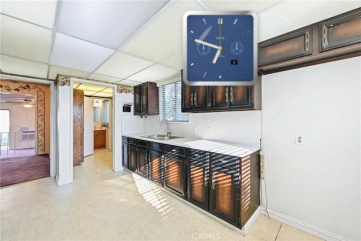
6.48
